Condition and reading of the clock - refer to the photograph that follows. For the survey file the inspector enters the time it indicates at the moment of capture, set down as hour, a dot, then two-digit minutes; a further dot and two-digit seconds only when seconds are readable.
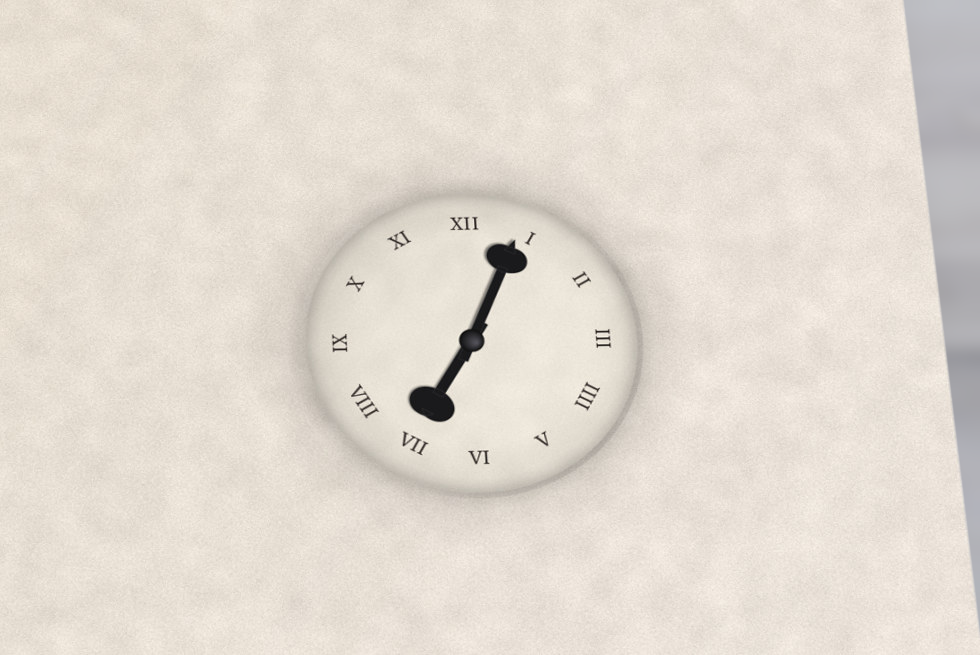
7.04
